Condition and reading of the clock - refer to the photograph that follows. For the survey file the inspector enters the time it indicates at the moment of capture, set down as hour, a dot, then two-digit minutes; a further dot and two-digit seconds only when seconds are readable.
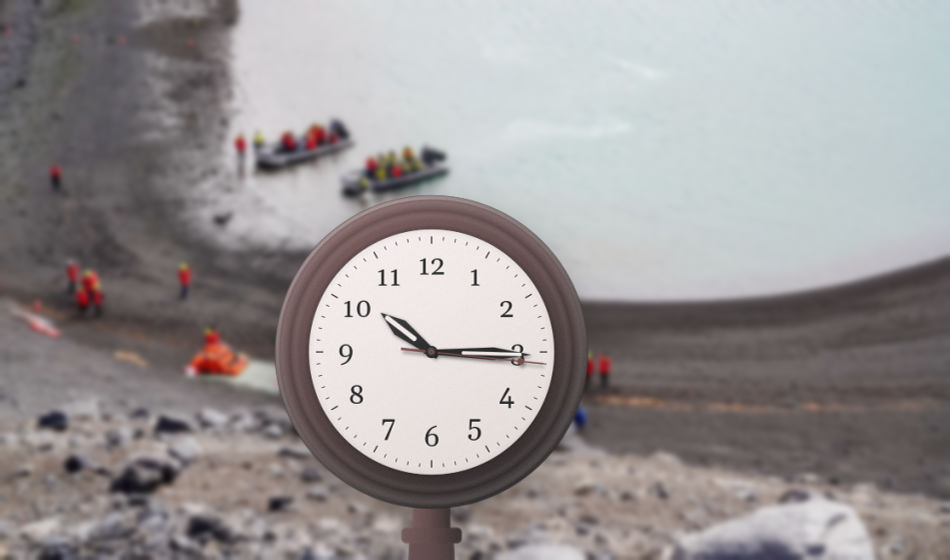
10.15.16
